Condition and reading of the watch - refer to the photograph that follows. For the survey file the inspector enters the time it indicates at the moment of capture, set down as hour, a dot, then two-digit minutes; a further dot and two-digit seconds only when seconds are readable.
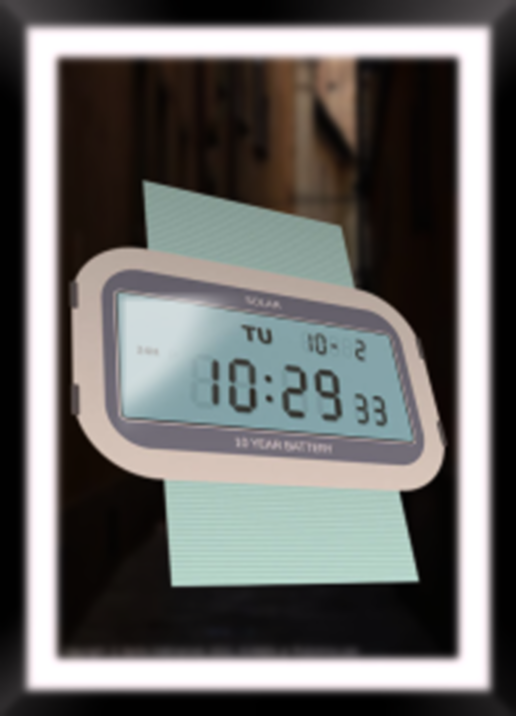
10.29.33
